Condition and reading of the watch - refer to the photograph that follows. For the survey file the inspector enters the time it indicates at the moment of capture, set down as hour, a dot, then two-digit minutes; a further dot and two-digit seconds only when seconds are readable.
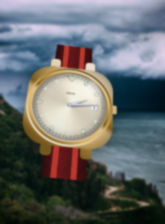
2.14
